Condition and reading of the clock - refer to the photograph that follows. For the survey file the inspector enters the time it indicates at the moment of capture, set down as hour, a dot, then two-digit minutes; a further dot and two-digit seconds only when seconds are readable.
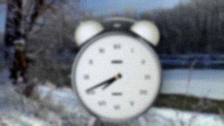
7.41
